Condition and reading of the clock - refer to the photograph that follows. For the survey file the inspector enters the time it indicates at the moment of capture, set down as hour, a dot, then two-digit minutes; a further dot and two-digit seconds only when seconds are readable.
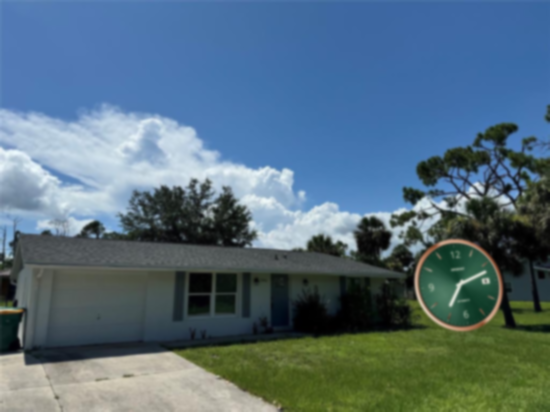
7.12
